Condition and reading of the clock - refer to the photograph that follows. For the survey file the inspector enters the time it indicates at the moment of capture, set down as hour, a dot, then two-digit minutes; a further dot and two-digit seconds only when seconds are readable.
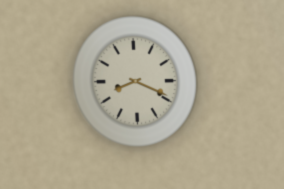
8.19
